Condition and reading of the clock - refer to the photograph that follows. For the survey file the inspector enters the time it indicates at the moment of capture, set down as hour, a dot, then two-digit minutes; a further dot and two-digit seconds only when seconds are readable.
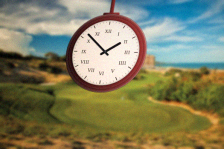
1.52
